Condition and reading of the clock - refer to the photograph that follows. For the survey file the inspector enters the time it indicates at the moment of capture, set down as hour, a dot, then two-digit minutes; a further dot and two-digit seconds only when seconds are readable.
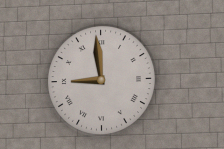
8.59
